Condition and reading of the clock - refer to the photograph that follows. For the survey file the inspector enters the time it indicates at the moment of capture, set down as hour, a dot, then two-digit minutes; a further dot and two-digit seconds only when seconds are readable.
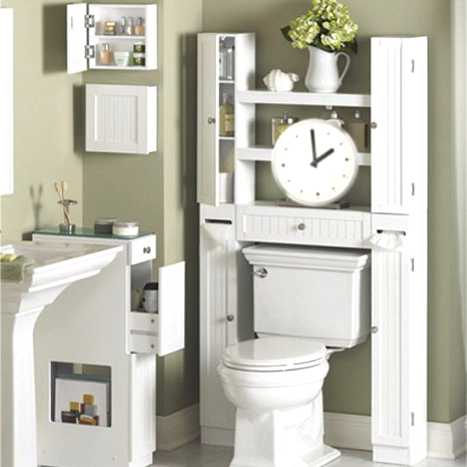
2.00
